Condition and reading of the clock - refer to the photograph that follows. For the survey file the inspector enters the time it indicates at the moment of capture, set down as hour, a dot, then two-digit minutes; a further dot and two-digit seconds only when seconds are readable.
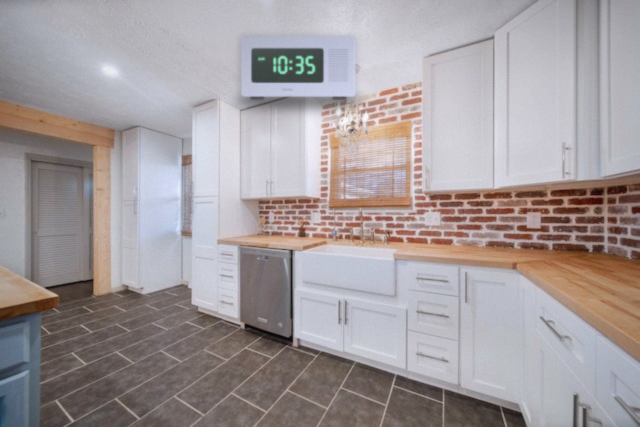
10.35
